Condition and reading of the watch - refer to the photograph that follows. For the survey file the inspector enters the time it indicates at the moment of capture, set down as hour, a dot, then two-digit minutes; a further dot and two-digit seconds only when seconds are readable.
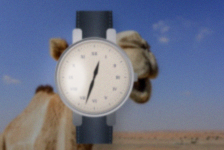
12.33
